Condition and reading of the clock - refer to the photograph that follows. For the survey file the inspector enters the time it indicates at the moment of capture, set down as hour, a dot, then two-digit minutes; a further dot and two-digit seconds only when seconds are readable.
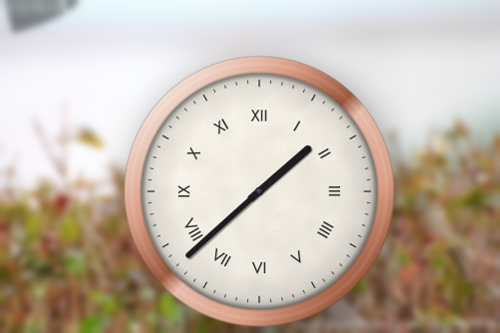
1.38
